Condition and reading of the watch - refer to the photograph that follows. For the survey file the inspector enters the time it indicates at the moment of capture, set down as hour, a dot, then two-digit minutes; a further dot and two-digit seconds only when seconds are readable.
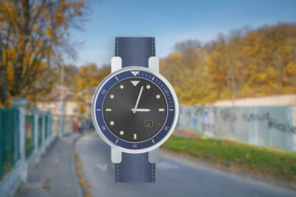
3.03
